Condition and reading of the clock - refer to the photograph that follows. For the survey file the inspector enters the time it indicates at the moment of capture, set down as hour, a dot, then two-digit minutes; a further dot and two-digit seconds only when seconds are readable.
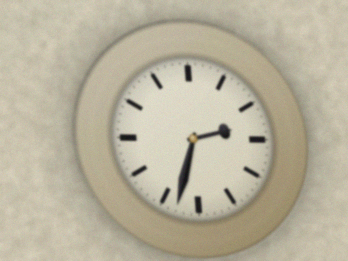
2.33
